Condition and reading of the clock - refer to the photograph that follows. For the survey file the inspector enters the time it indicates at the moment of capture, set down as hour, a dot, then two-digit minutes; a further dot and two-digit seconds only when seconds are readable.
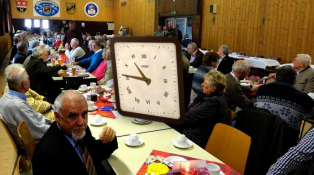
10.46
